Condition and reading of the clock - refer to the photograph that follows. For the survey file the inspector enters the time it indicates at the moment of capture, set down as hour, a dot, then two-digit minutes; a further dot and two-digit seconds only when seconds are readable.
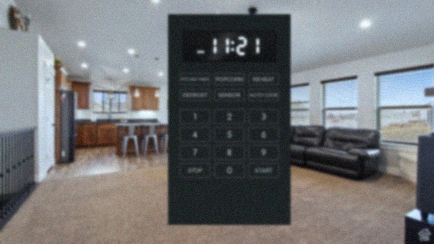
11.21
